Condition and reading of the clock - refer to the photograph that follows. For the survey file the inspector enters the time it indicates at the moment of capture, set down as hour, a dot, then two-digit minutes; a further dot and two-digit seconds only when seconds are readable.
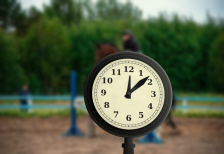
12.08
